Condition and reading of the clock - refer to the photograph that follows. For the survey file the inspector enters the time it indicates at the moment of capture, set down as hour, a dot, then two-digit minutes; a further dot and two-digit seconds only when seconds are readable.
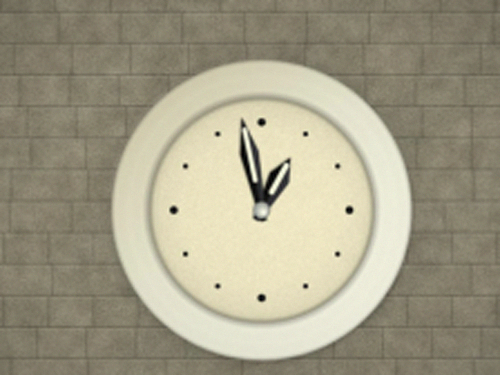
12.58
